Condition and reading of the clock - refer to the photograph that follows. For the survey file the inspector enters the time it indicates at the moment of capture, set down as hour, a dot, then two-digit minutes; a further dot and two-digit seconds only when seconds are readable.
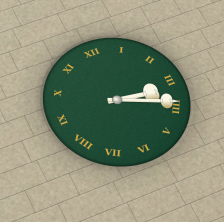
3.19
